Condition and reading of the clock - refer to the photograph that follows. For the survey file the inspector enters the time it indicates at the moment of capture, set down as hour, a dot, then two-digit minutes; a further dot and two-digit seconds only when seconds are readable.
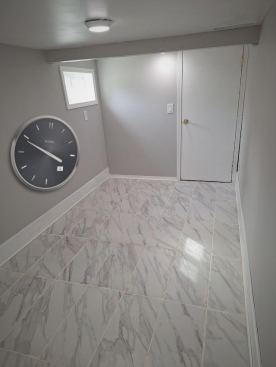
3.49
